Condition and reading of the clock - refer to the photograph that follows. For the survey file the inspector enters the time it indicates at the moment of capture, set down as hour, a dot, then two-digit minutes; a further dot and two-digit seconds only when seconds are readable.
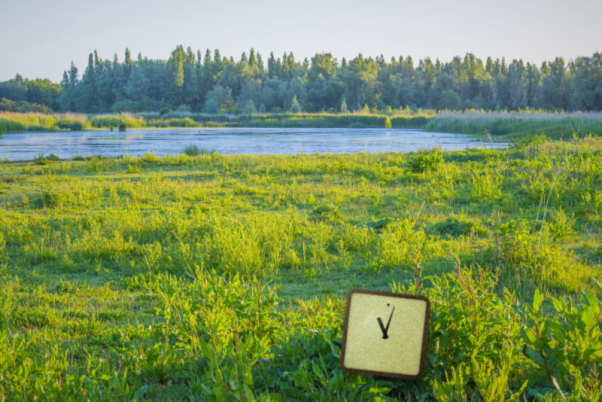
11.02
